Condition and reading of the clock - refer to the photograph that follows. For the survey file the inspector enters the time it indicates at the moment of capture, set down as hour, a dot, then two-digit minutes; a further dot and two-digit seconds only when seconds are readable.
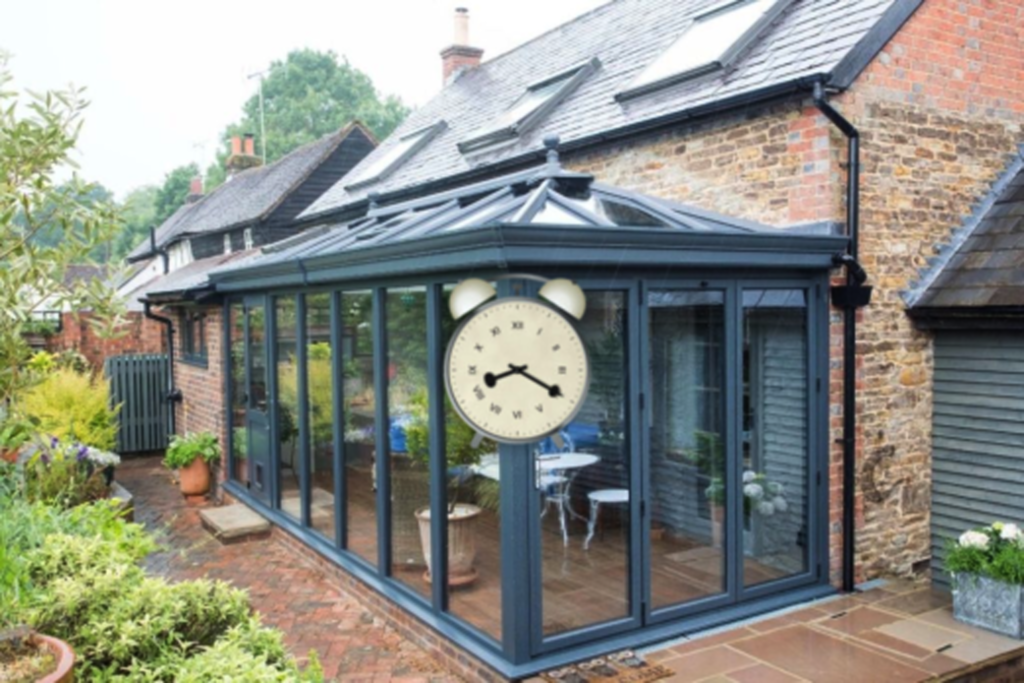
8.20
